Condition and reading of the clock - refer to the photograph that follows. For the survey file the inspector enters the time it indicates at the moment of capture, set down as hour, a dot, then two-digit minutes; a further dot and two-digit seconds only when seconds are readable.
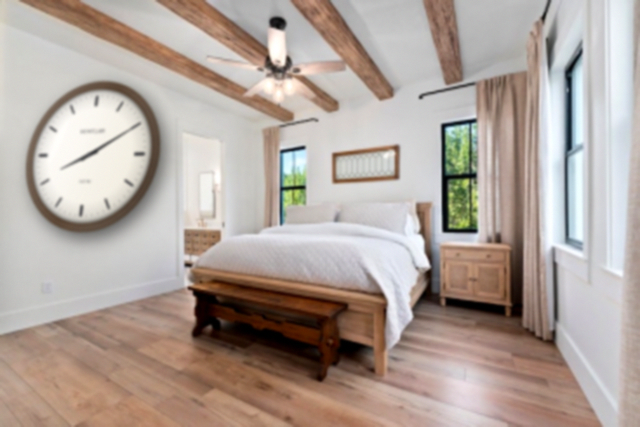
8.10
